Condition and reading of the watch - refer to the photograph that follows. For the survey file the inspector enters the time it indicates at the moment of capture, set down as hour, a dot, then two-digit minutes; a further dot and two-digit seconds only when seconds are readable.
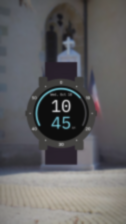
10.45
